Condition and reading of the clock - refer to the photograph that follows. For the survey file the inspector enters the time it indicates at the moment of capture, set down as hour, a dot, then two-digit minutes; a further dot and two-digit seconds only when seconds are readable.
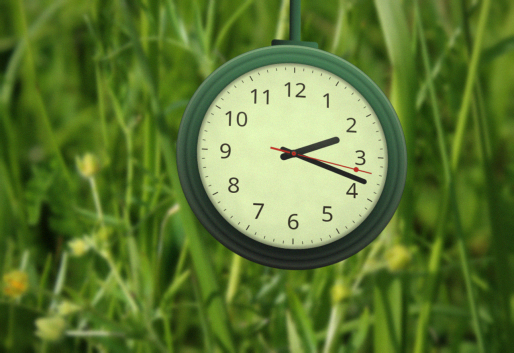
2.18.17
